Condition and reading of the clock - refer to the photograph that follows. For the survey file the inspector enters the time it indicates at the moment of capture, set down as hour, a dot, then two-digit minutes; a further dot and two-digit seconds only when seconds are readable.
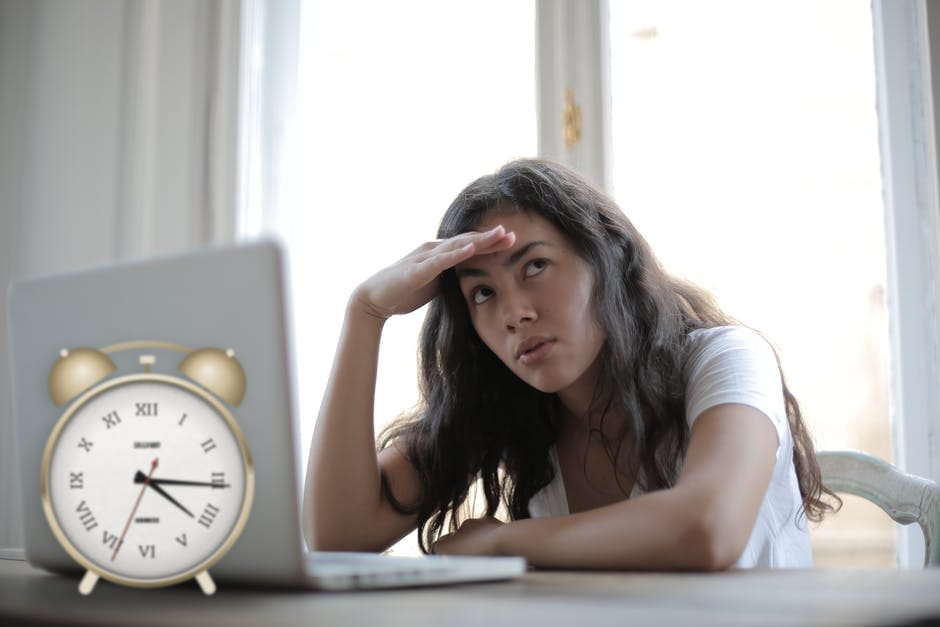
4.15.34
